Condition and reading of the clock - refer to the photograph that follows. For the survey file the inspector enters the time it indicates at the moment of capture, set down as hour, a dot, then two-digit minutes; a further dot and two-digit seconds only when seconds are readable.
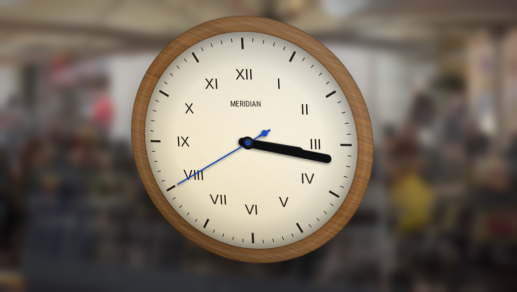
3.16.40
